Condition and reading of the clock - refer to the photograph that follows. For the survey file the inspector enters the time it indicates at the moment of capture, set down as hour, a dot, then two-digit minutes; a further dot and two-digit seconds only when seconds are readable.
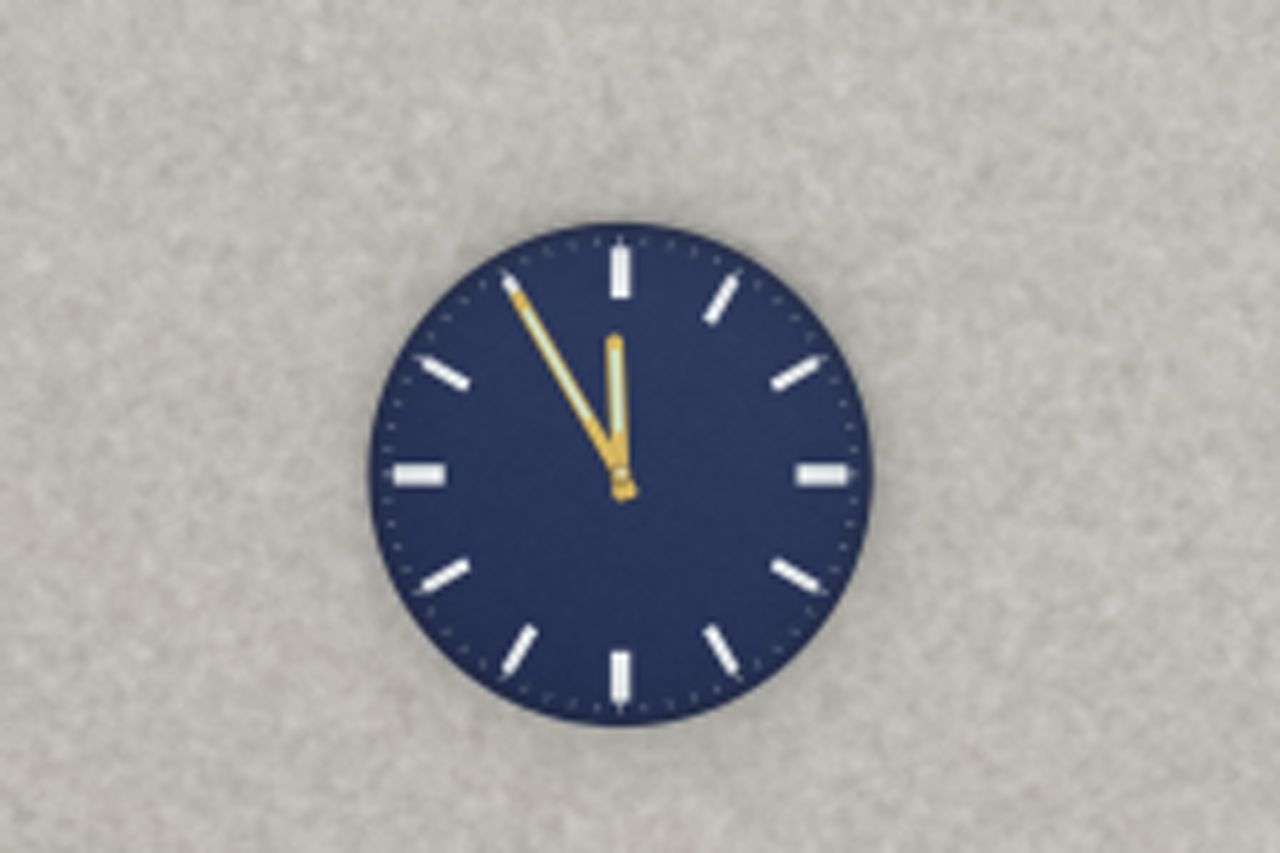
11.55
